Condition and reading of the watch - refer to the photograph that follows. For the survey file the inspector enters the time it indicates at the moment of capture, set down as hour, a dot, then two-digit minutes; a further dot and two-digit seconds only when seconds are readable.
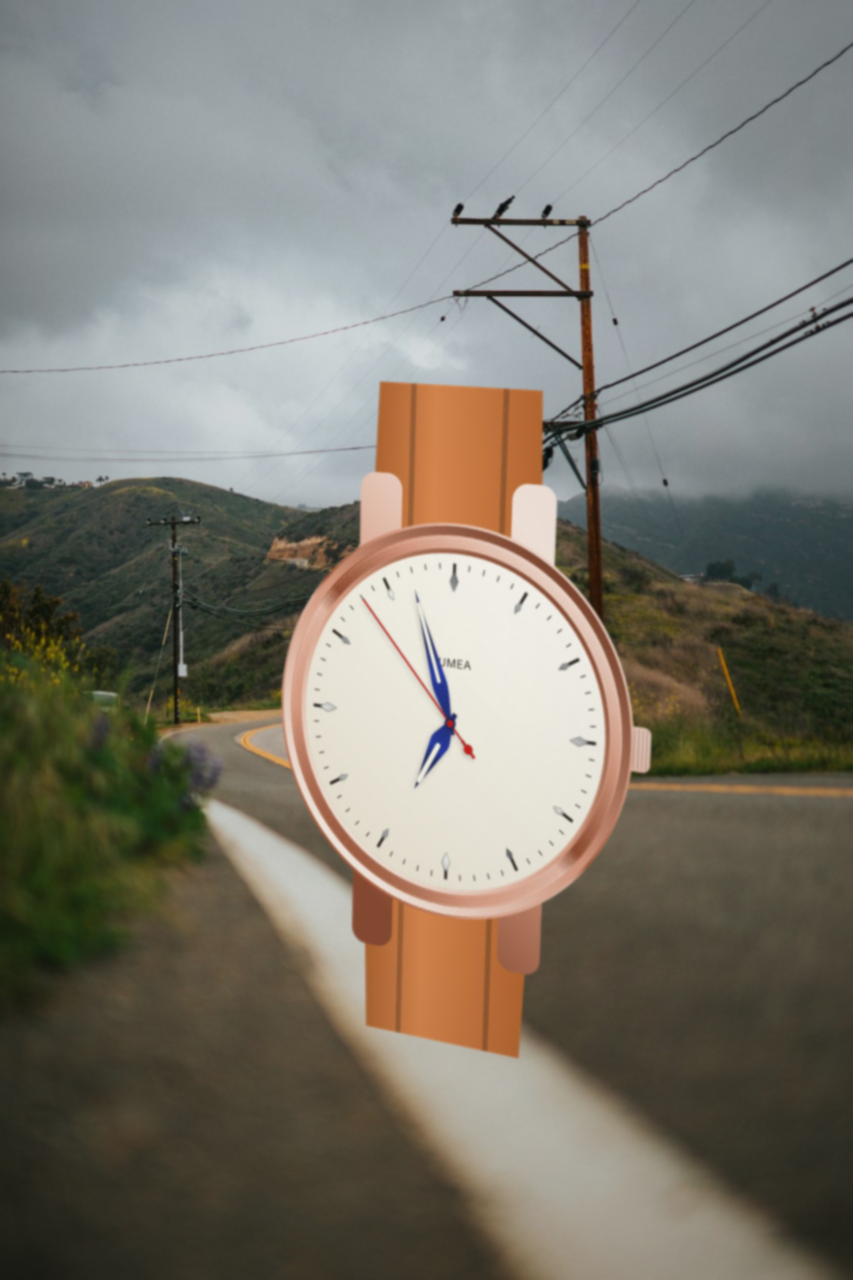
6.56.53
